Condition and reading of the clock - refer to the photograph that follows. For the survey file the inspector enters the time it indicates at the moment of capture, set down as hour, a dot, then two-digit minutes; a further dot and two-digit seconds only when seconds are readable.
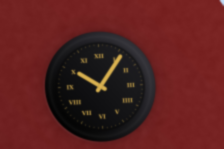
10.06
